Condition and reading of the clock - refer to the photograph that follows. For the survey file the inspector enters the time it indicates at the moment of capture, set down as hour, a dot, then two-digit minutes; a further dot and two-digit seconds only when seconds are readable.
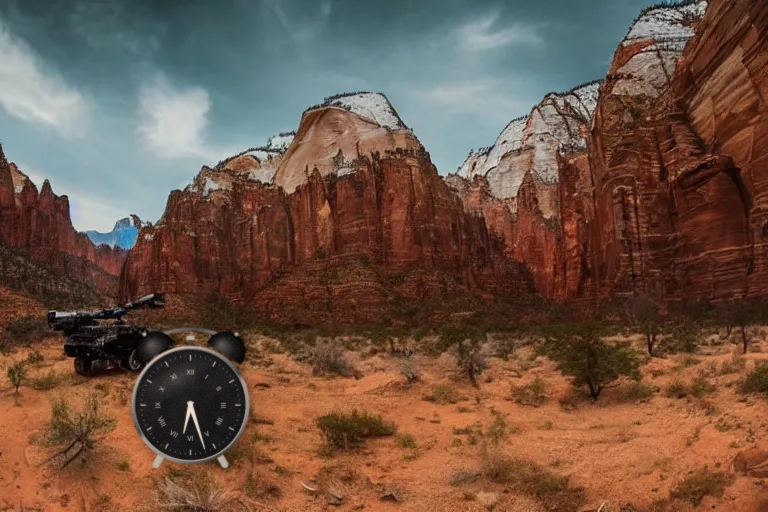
6.27
